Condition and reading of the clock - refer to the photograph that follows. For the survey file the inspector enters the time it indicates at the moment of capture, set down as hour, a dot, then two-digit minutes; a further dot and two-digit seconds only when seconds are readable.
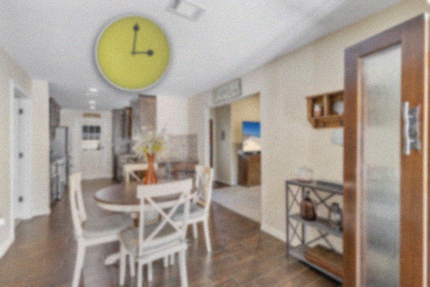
3.01
